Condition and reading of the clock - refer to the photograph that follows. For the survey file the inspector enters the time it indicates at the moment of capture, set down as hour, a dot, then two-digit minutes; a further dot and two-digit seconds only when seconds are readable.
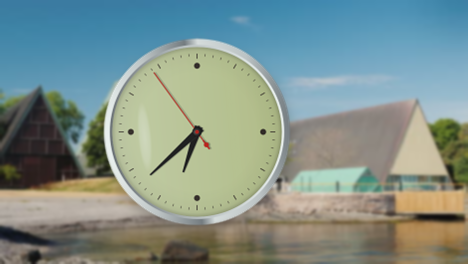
6.37.54
